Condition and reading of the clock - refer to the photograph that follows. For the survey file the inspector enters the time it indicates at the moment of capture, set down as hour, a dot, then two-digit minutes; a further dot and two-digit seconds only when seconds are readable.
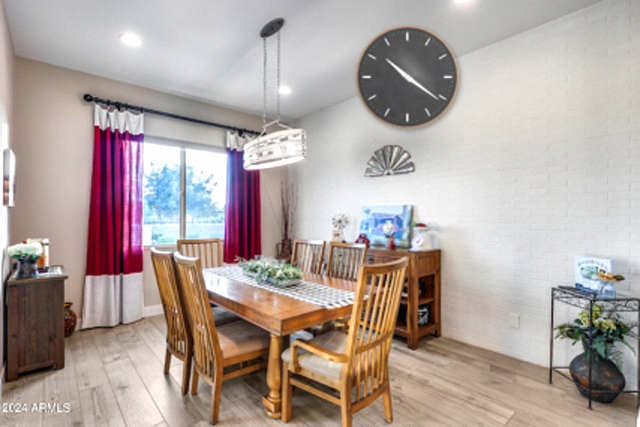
10.21
